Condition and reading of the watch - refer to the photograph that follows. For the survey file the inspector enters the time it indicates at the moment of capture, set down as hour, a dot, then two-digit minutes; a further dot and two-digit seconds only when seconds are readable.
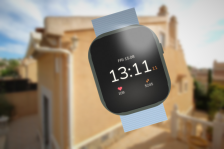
13.11
